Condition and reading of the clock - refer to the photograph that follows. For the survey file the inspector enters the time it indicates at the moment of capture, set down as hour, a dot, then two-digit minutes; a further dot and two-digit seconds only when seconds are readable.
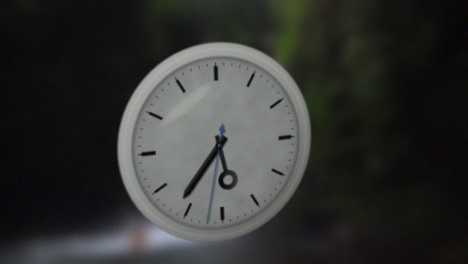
5.36.32
